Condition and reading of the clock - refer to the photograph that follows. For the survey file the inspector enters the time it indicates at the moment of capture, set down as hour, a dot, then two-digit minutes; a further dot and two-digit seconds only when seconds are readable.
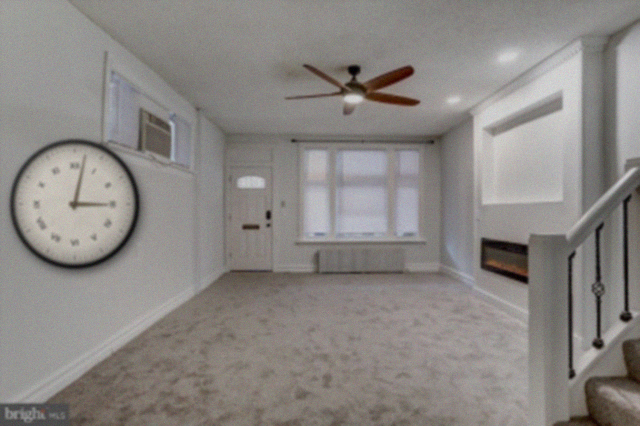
3.02
